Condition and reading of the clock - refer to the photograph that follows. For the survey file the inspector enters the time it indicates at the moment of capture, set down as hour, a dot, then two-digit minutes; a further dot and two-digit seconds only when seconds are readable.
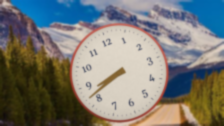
8.42
